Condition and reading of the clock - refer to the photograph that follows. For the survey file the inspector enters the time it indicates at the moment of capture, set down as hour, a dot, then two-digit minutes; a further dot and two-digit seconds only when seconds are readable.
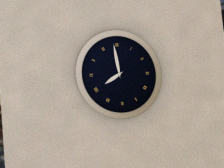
7.59
